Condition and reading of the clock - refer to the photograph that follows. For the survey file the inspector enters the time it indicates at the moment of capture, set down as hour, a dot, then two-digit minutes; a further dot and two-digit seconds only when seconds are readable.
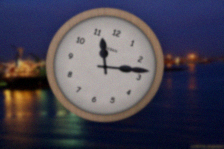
11.13
